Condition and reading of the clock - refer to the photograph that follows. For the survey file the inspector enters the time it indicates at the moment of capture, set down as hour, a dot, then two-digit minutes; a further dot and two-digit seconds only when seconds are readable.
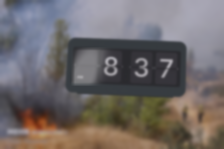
8.37
